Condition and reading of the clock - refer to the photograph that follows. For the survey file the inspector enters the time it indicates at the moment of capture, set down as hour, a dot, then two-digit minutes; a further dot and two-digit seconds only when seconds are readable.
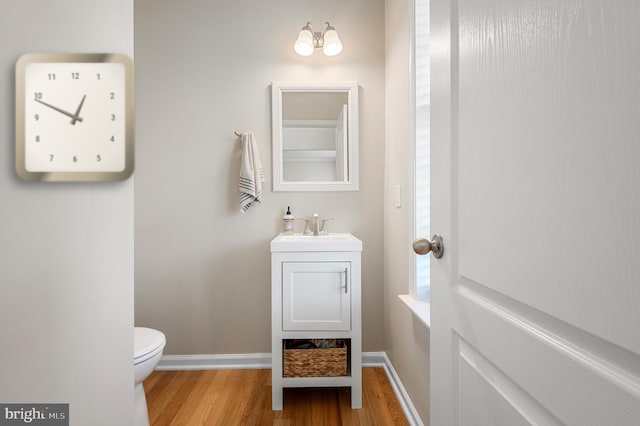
12.49
